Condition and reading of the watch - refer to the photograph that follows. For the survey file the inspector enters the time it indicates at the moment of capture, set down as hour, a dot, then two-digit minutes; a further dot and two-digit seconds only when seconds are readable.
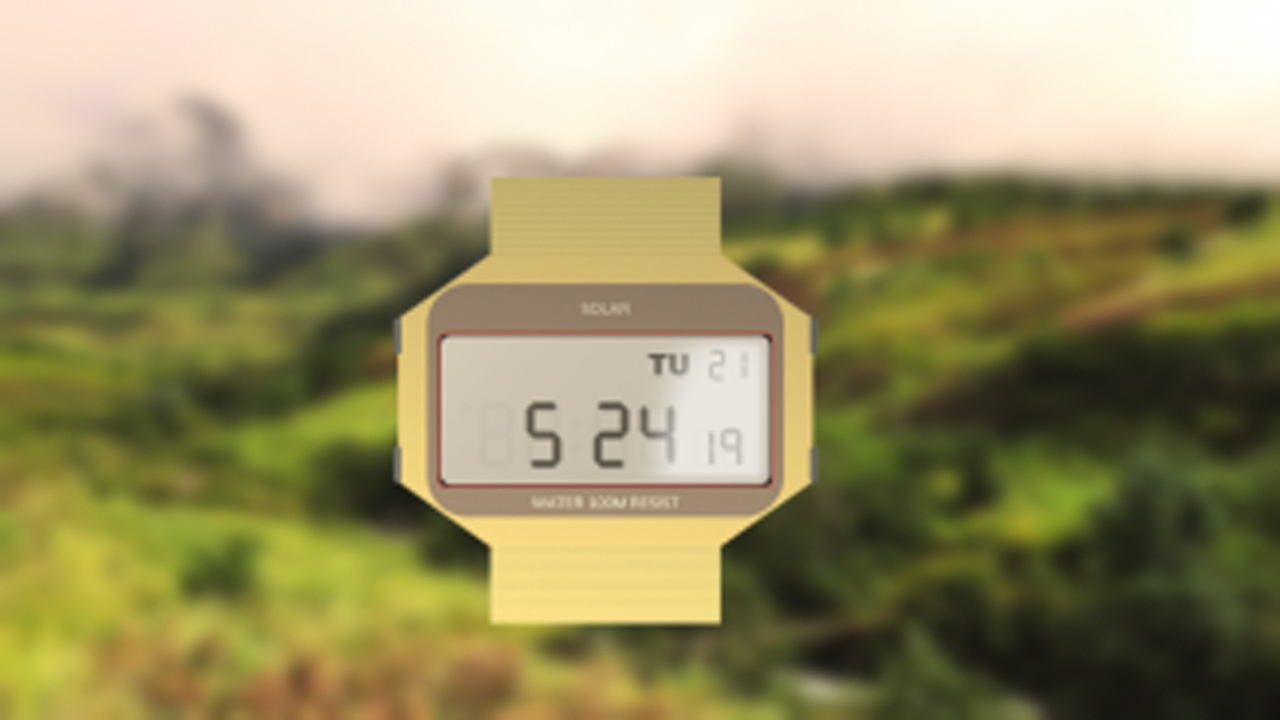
5.24.19
